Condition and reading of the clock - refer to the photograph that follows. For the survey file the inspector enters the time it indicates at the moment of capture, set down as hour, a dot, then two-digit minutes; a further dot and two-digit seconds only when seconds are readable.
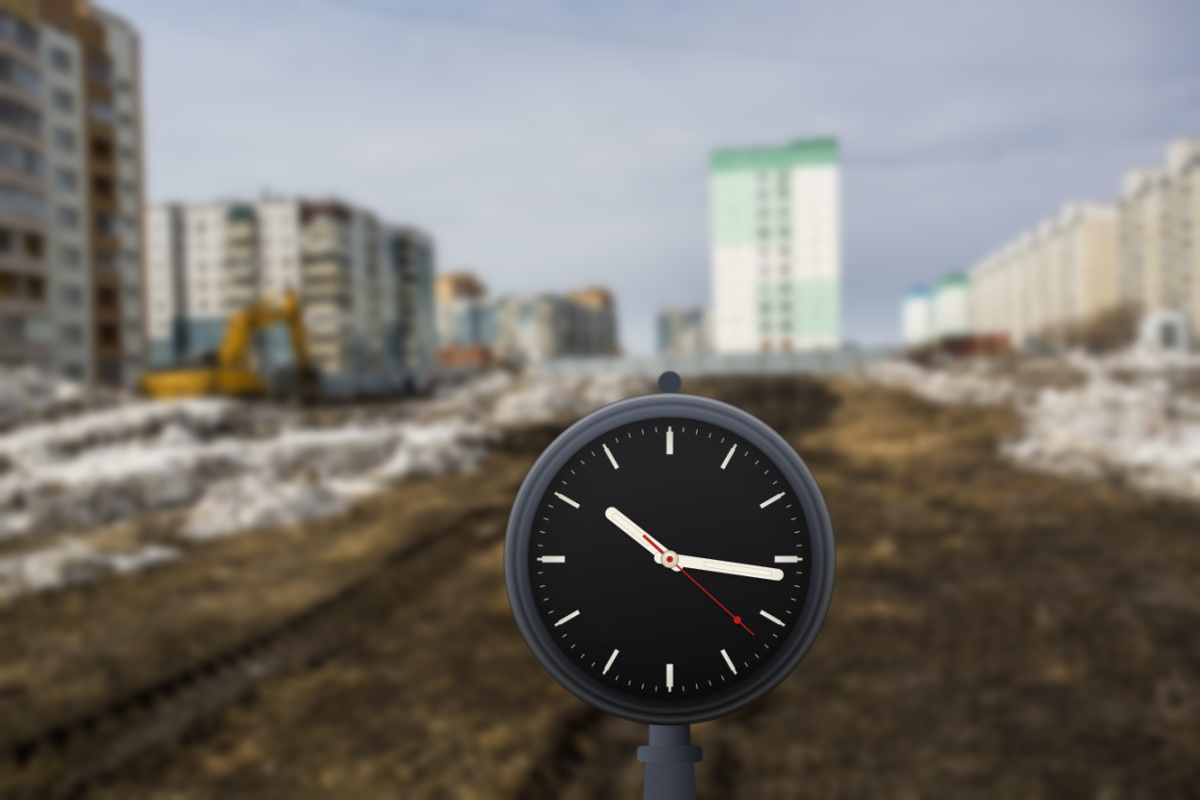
10.16.22
